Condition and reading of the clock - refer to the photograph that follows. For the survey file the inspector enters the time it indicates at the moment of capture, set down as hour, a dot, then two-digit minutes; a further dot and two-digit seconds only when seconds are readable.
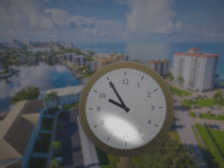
9.55
